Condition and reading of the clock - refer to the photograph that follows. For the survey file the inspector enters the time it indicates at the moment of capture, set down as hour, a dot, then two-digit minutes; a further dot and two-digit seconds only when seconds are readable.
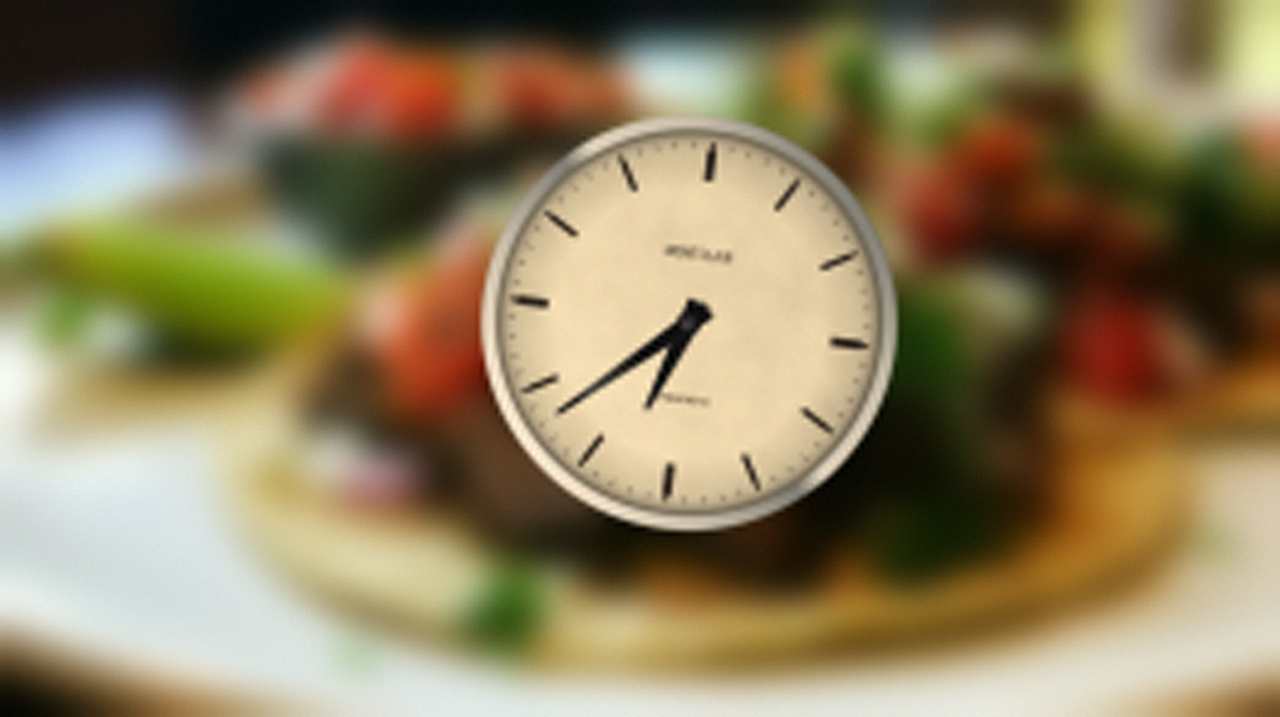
6.38
